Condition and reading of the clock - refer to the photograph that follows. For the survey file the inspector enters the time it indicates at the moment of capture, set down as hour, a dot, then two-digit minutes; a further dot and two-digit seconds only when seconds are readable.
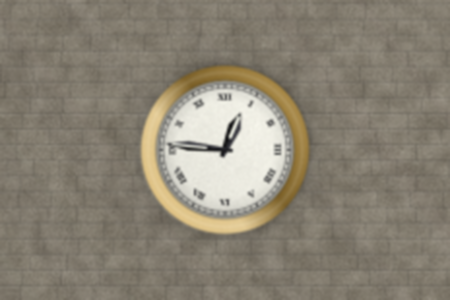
12.46
